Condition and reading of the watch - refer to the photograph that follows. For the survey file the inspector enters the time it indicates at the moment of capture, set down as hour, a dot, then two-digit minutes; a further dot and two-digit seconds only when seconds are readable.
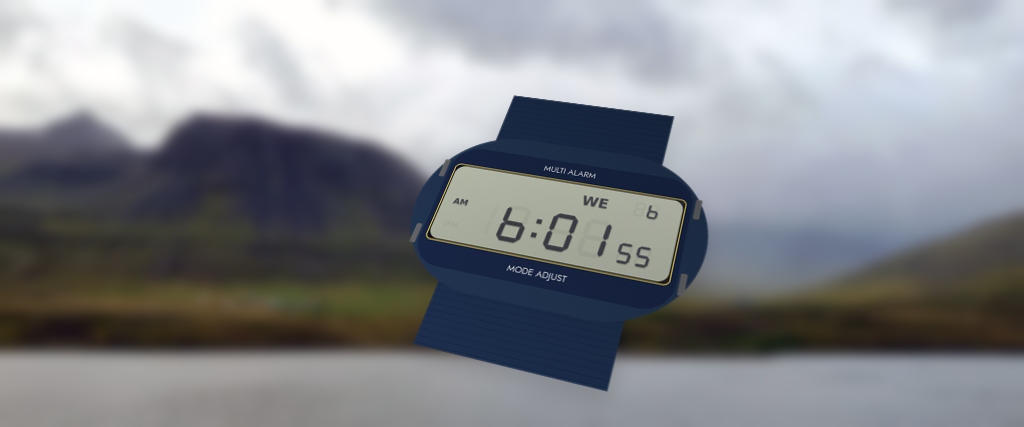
6.01.55
